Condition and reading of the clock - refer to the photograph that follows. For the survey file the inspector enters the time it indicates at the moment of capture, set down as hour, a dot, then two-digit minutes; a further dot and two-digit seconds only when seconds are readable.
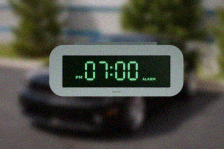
7.00
